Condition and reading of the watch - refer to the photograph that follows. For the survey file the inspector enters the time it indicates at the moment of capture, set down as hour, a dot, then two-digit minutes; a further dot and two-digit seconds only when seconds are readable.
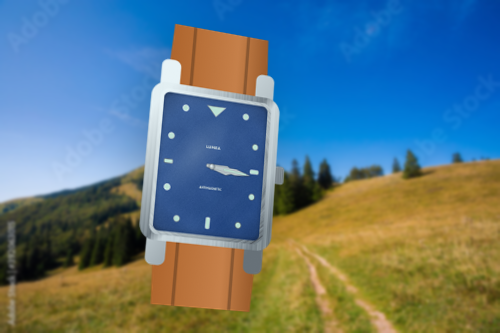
3.16
